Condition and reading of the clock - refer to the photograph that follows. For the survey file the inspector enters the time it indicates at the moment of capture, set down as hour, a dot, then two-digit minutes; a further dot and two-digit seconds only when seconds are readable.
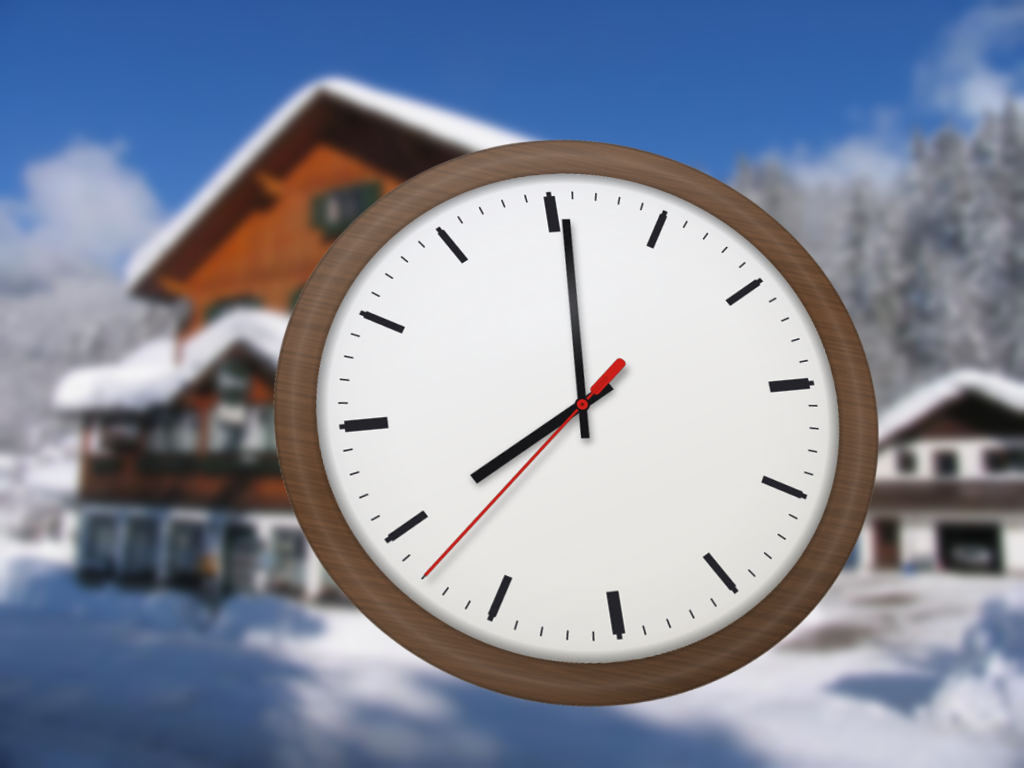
8.00.38
